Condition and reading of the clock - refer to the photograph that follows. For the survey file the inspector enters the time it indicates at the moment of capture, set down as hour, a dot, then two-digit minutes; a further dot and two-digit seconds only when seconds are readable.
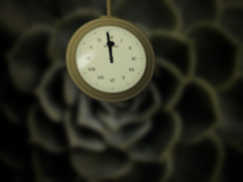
11.59
